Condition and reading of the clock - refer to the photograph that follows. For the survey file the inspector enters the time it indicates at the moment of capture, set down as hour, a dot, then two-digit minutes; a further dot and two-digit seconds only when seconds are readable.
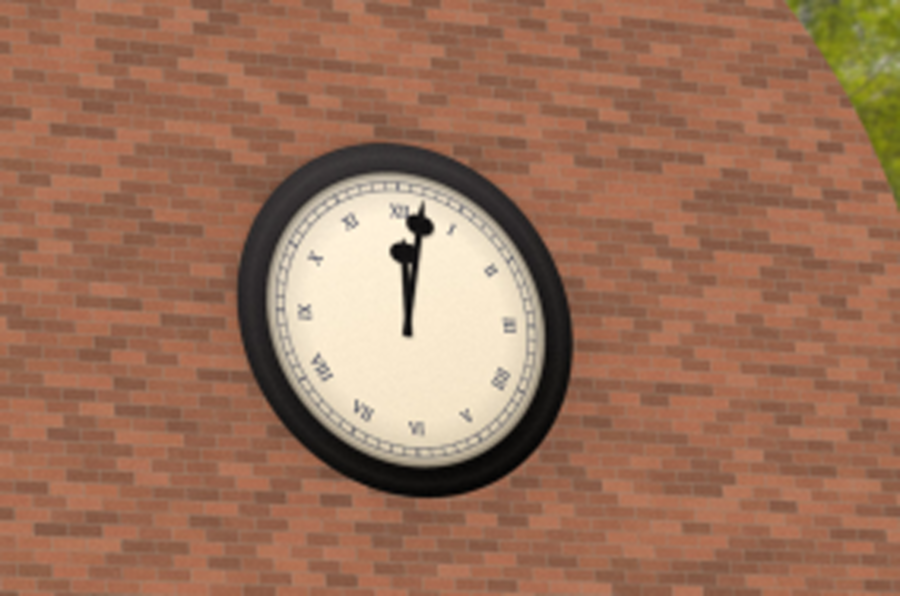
12.02
